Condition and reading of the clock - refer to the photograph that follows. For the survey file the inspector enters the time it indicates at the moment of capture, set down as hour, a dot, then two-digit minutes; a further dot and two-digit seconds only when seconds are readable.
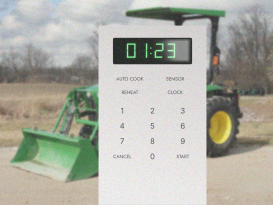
1.23
